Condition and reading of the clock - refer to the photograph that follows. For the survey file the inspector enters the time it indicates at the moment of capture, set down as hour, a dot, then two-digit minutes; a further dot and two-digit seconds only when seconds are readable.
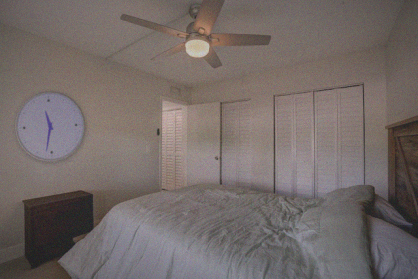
11.32
